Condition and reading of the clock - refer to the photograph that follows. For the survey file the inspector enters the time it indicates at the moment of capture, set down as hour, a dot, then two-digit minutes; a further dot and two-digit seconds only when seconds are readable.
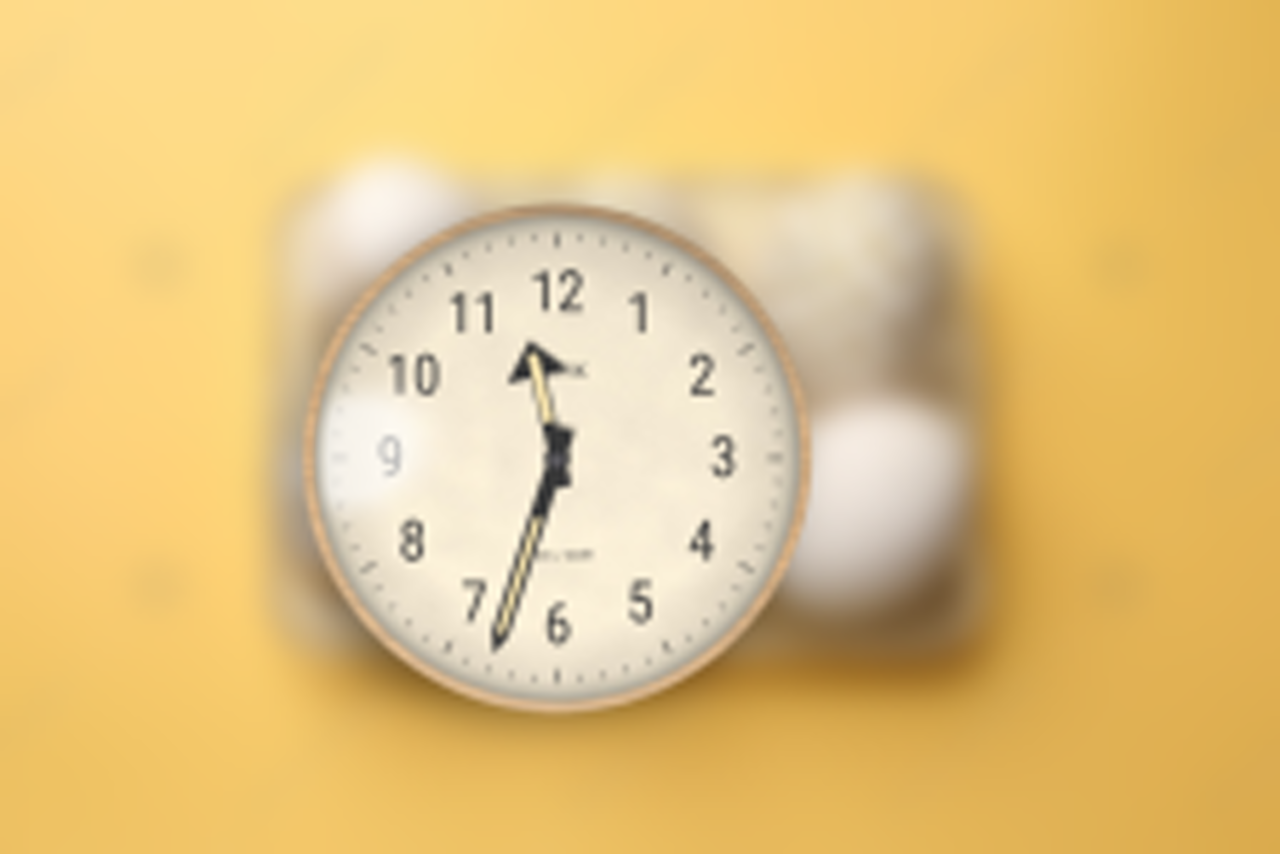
11.33
